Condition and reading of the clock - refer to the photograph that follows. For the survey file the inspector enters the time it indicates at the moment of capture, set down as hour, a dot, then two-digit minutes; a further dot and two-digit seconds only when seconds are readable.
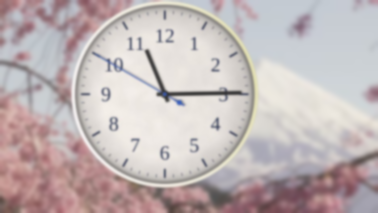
11.14.50
